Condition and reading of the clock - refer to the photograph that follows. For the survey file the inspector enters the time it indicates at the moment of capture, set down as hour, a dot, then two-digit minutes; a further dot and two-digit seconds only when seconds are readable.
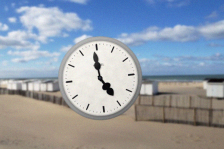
4.59
